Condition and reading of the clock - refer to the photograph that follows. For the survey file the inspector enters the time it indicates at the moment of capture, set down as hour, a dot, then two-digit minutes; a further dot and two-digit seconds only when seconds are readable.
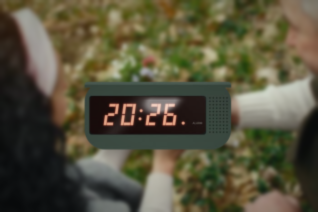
20.26
